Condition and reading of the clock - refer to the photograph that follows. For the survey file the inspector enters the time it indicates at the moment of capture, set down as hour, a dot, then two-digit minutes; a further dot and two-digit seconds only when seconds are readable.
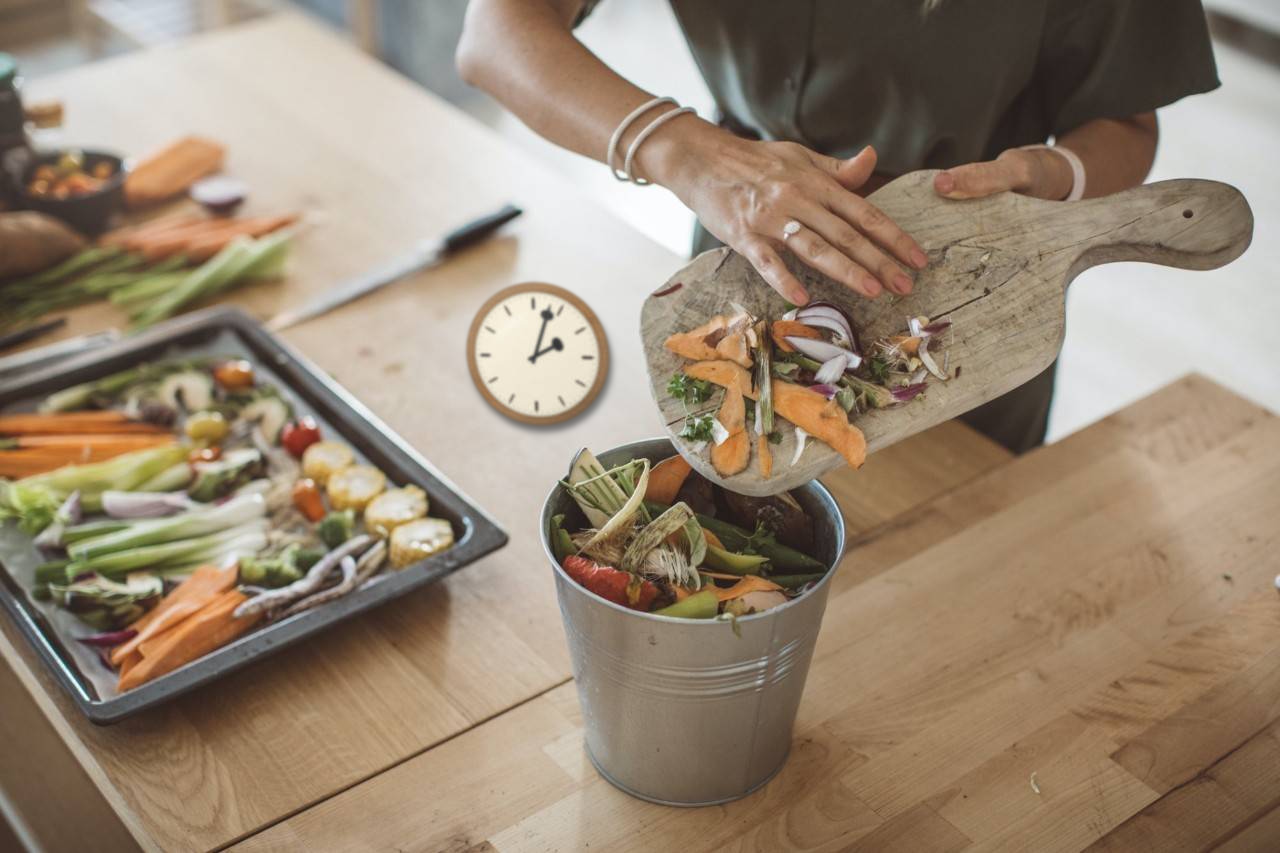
2.03
